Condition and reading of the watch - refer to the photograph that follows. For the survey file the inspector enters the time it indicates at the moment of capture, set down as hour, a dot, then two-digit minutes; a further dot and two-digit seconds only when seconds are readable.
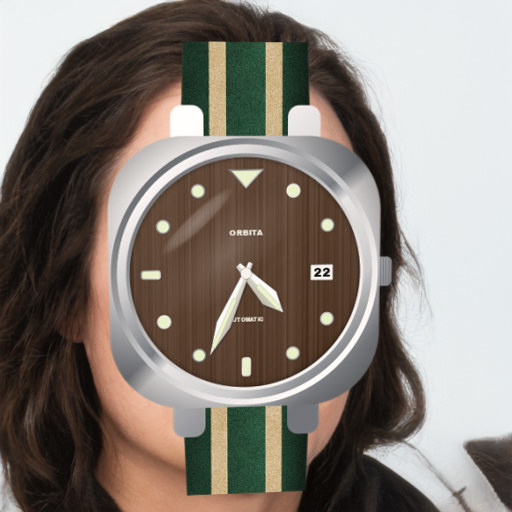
4.34
